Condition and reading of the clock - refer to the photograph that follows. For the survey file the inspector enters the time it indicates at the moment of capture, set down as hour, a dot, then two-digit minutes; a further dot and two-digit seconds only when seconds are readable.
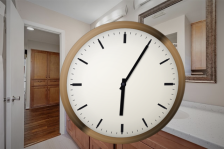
6.05
